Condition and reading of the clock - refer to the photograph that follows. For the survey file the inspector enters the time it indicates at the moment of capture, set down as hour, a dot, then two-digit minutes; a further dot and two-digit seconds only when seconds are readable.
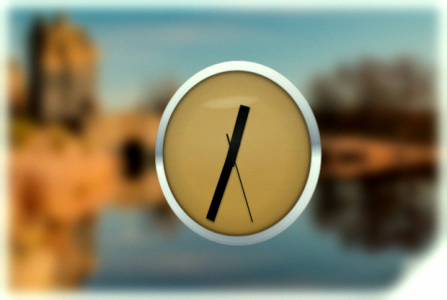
12.33.27
